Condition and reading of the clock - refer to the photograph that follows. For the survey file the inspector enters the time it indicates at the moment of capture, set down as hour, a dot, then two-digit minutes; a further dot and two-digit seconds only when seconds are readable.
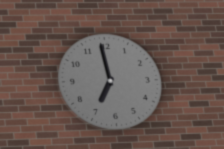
6.59
